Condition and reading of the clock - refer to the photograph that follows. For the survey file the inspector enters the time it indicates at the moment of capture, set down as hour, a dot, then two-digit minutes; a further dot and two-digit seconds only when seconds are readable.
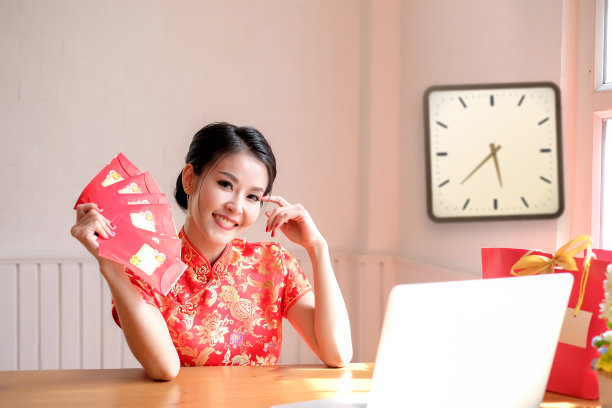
5.38
